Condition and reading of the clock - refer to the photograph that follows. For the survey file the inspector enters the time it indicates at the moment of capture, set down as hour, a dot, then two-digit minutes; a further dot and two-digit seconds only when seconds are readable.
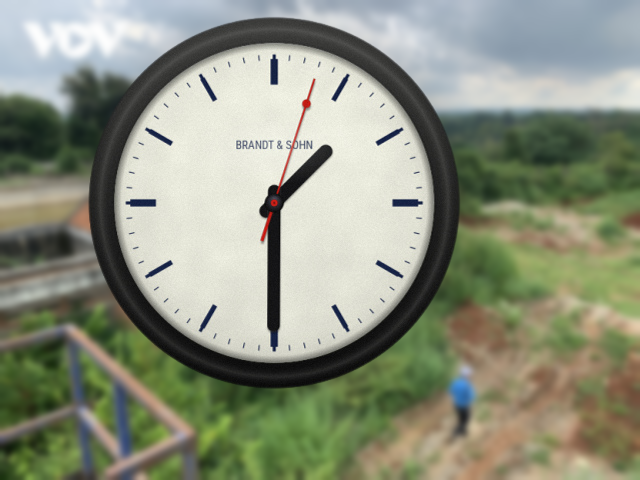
1.30.03
